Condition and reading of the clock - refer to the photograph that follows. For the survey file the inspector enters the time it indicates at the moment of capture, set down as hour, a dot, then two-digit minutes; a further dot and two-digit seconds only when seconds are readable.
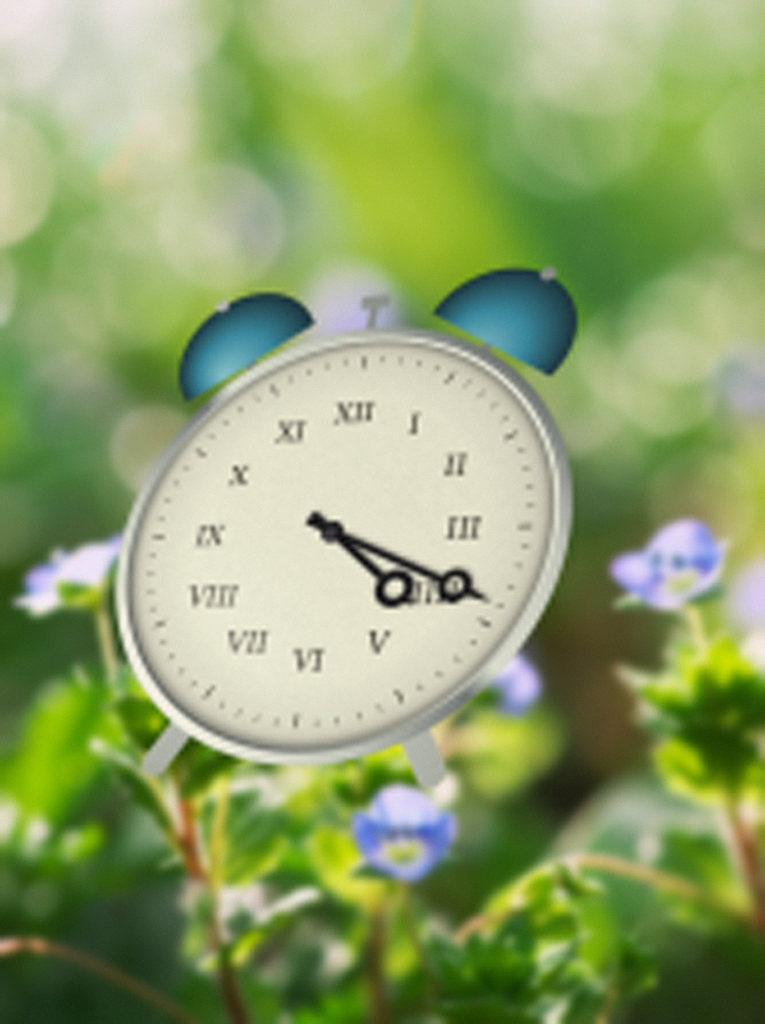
4.19
